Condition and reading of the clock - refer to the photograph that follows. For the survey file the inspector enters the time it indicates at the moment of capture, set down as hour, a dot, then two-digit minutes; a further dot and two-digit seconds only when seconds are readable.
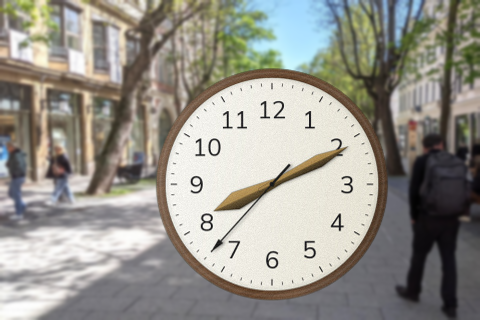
8.10.37
